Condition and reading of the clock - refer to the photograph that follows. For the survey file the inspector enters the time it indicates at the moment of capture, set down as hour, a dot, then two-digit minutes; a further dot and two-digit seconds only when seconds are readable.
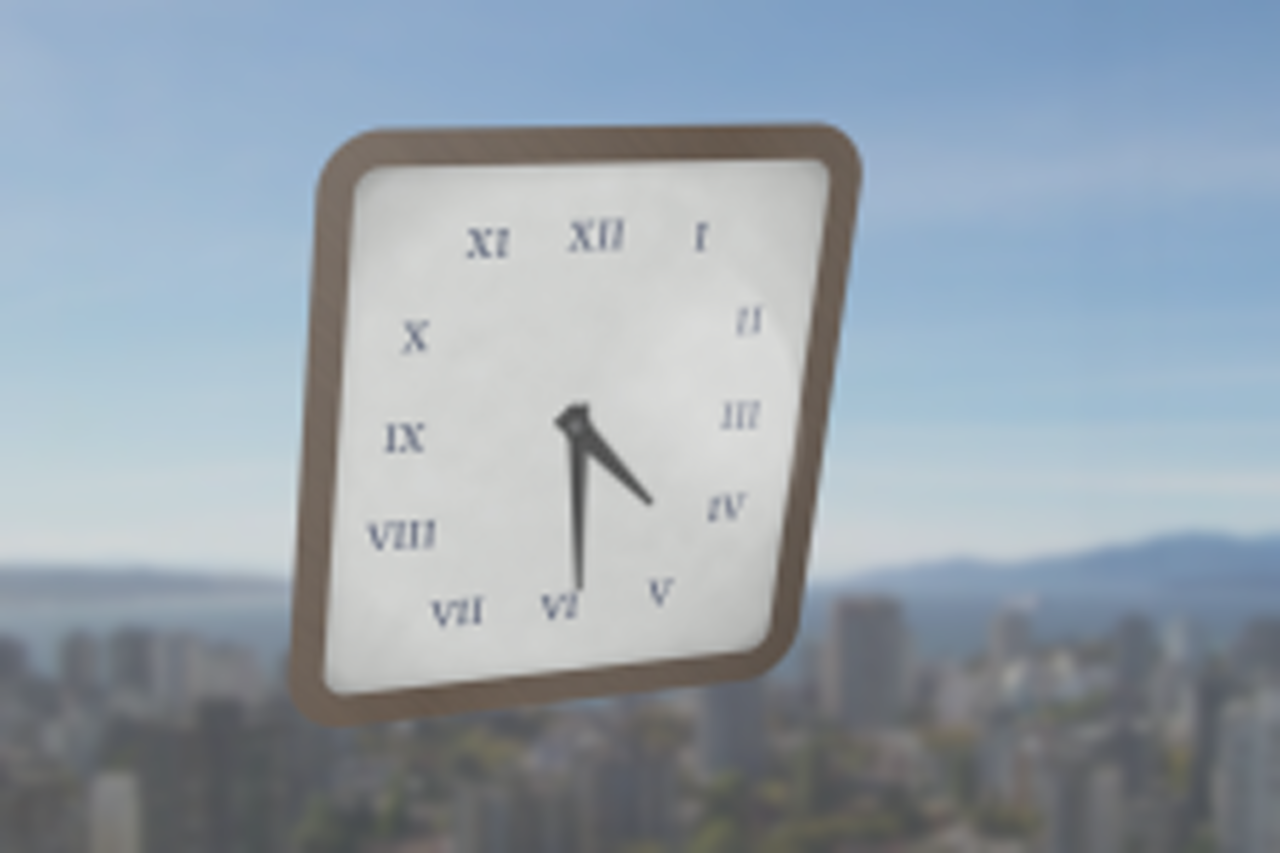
4.29
